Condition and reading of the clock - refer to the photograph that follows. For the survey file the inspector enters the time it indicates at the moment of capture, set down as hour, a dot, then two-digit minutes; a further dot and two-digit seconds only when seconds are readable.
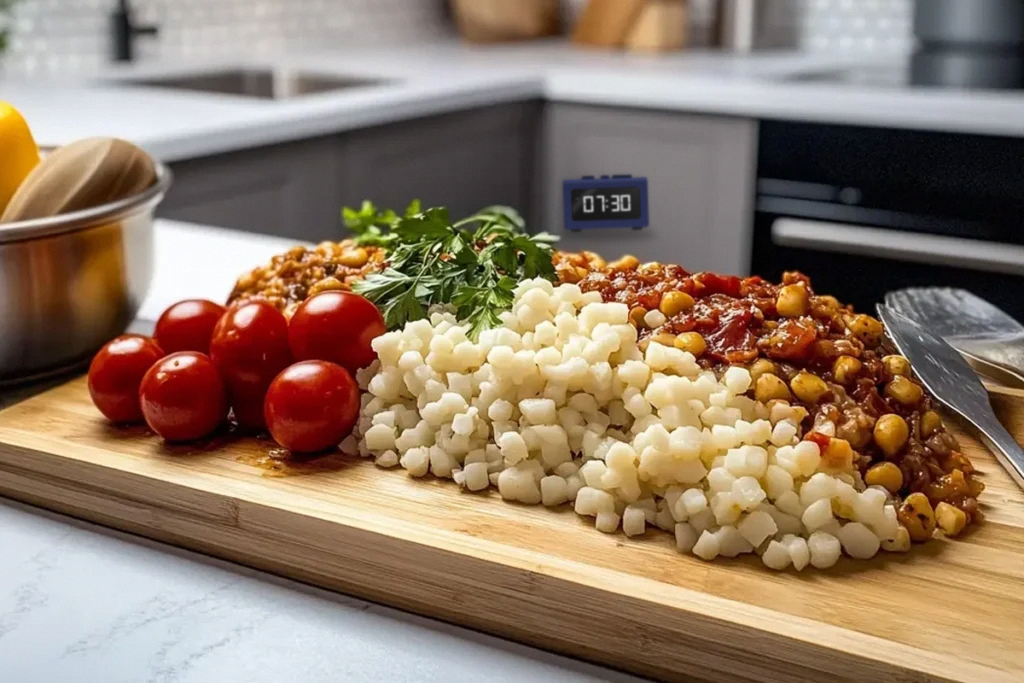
7.30
